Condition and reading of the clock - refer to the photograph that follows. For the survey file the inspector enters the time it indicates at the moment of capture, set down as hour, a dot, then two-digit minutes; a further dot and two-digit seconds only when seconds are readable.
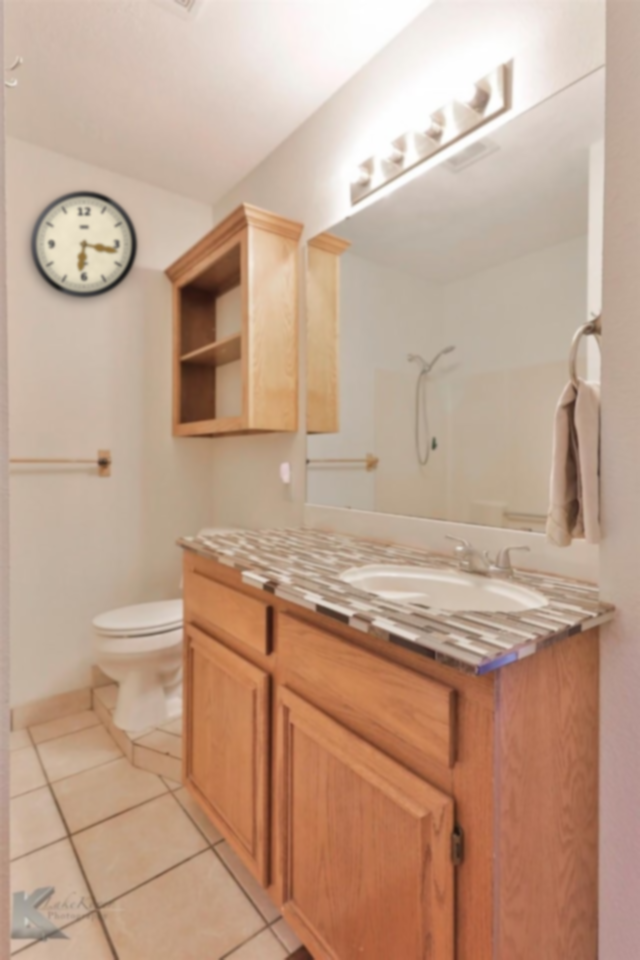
6.17
